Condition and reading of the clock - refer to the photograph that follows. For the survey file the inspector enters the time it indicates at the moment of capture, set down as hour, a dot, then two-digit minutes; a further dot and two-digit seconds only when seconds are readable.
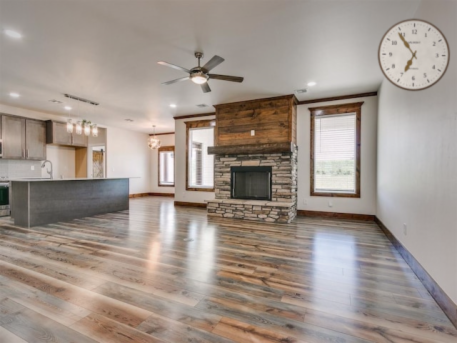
6.54
